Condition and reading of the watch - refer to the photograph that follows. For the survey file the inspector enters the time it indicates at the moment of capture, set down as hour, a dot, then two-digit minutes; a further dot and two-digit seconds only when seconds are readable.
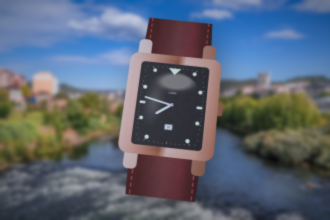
7.47
